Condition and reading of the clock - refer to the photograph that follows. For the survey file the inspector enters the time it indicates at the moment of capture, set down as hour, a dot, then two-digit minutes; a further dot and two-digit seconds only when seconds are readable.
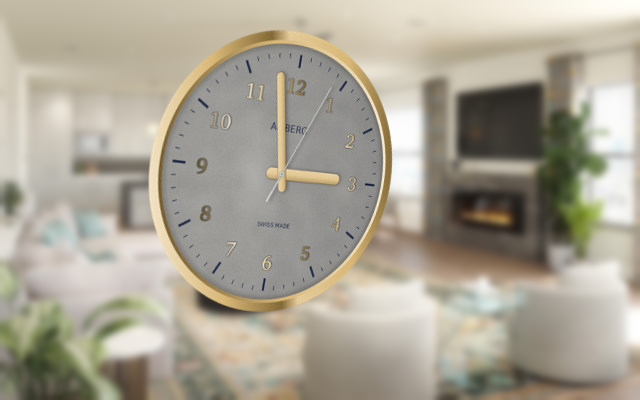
2.58.04
